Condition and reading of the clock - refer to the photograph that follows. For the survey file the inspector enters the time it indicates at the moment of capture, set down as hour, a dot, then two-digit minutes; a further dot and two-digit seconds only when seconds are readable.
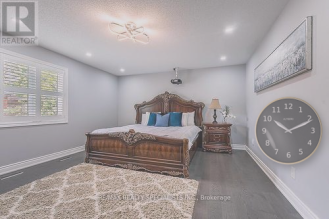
10.11
